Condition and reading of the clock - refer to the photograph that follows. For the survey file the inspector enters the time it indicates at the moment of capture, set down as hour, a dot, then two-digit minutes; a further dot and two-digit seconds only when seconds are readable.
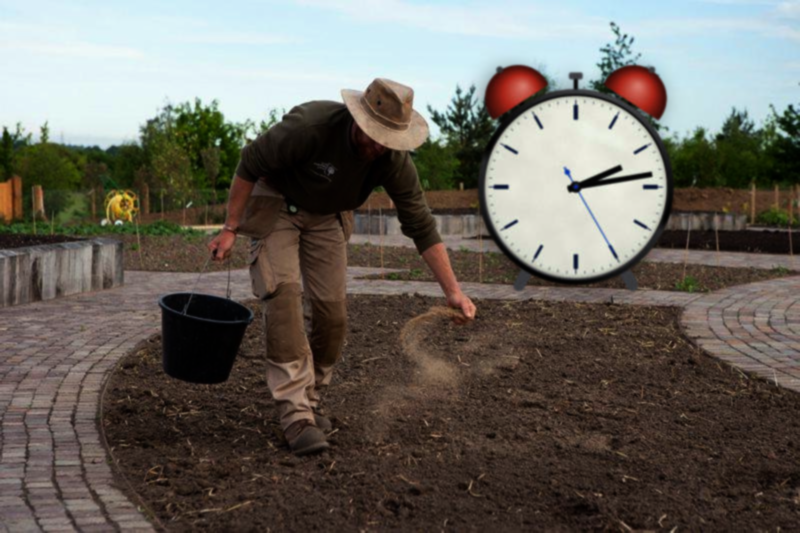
2.13.25
